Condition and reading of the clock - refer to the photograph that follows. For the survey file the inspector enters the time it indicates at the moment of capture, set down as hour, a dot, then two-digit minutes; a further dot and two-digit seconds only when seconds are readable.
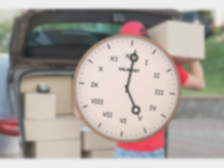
5.01
